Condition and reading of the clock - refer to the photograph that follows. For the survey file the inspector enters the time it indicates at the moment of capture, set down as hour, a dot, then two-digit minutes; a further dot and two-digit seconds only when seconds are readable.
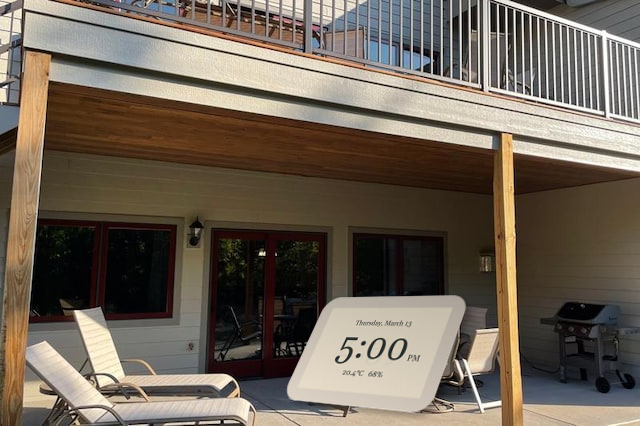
5.00
